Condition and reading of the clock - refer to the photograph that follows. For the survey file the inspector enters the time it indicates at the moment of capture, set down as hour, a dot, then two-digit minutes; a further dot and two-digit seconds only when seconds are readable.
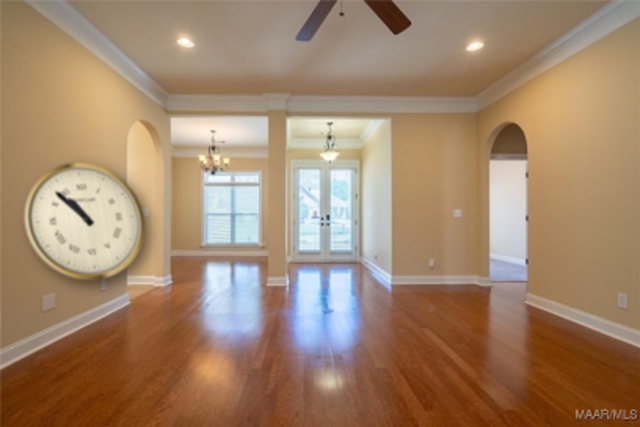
10.53
